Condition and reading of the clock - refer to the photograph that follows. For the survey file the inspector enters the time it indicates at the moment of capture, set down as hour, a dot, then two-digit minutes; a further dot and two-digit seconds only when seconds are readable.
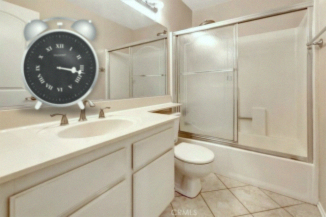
3.17
